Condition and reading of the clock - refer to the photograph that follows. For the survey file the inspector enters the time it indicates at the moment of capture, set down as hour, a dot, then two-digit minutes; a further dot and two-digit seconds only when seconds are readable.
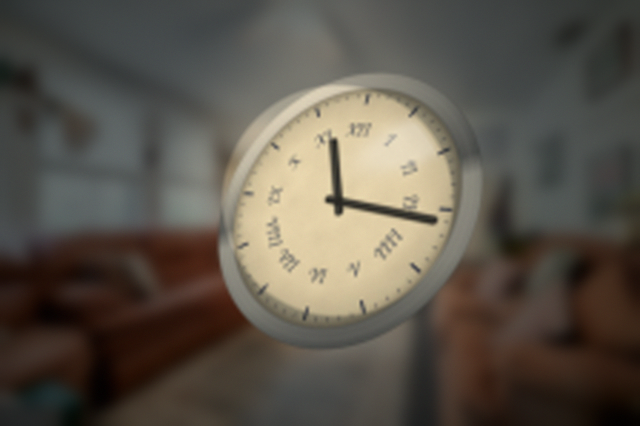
11.16
